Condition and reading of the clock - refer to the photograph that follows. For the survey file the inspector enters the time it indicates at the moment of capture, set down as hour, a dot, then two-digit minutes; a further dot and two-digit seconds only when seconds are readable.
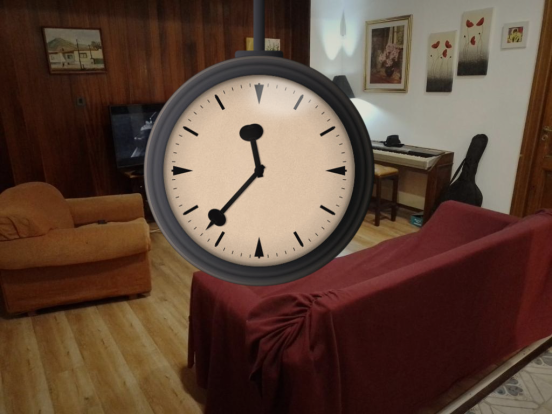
11.37
